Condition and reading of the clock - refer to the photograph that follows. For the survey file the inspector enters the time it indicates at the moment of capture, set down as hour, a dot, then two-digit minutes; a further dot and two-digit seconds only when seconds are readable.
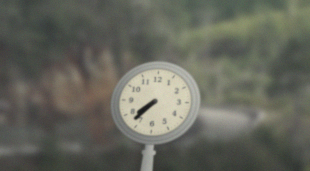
7.37
